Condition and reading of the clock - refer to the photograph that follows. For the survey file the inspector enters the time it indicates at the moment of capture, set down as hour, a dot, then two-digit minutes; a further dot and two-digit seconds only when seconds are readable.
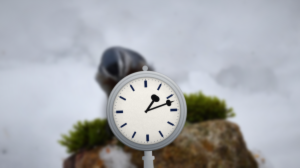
1.12
